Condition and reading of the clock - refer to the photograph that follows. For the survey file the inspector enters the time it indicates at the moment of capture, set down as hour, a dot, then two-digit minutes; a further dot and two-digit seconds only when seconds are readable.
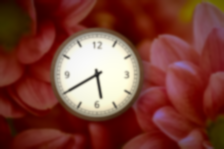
5.40
